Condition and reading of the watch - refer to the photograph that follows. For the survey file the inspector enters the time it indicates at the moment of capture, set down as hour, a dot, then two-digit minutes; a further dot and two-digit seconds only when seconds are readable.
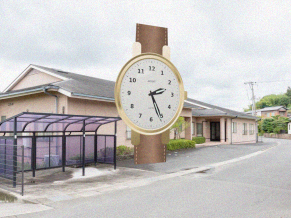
2.26
